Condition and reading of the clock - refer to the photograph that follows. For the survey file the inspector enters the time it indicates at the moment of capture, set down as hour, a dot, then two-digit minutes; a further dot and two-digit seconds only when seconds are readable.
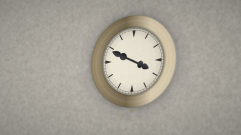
3.49
